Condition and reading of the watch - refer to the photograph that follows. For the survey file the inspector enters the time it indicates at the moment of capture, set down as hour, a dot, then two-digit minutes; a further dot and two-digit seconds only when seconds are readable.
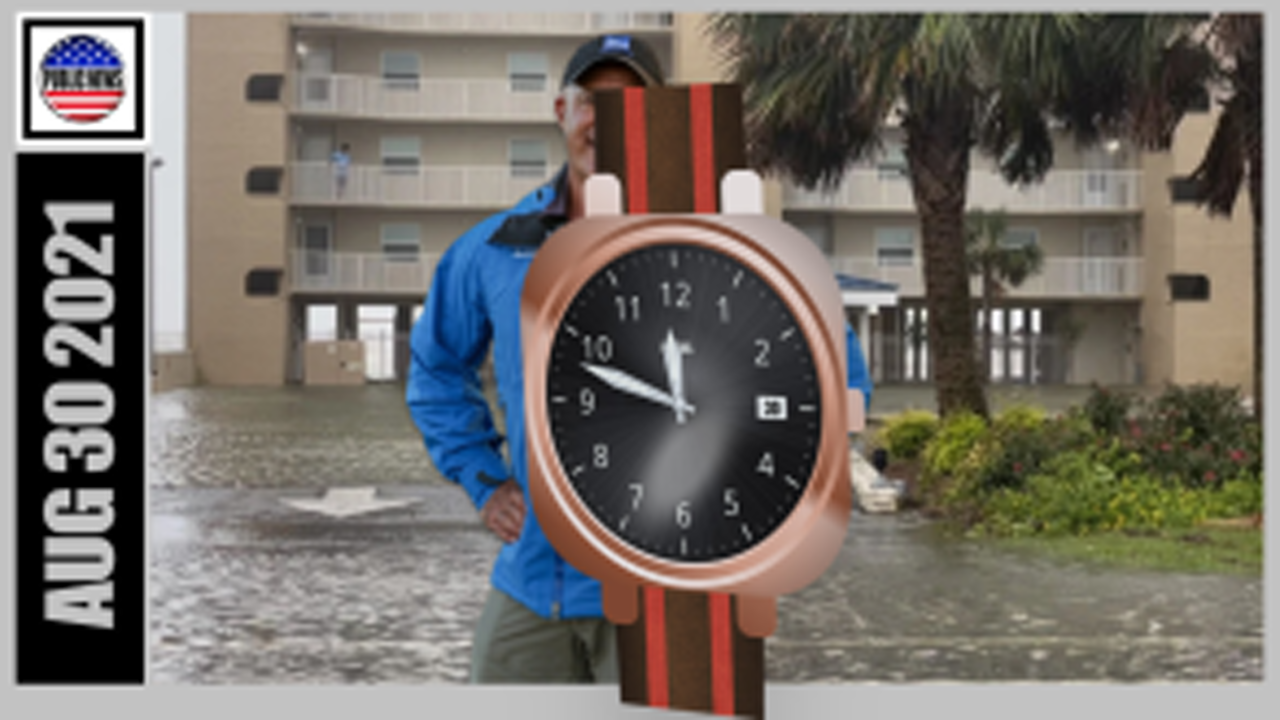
11.48
